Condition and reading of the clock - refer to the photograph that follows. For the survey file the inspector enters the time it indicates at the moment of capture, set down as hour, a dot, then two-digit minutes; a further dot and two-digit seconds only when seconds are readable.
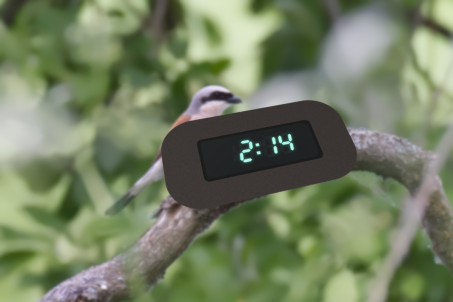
2.14
